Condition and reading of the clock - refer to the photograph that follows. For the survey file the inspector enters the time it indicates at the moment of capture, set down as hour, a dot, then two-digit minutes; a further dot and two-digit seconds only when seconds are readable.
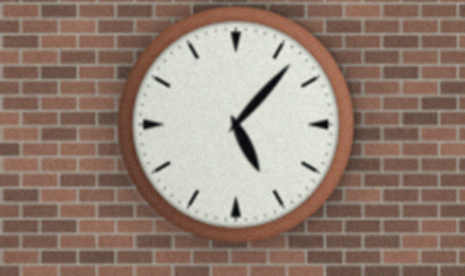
5.07
